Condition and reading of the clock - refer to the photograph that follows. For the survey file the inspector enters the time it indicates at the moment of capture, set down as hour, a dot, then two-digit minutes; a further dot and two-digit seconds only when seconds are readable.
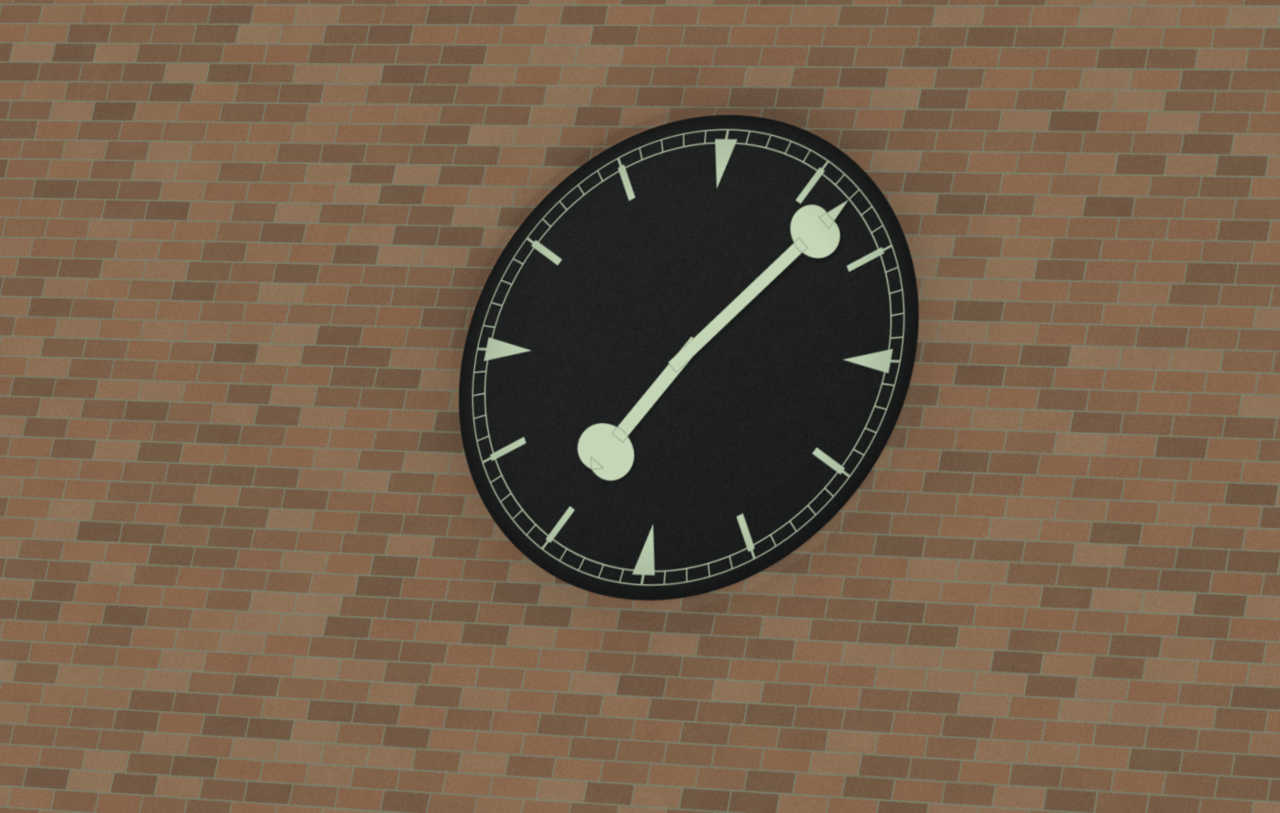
7.07
